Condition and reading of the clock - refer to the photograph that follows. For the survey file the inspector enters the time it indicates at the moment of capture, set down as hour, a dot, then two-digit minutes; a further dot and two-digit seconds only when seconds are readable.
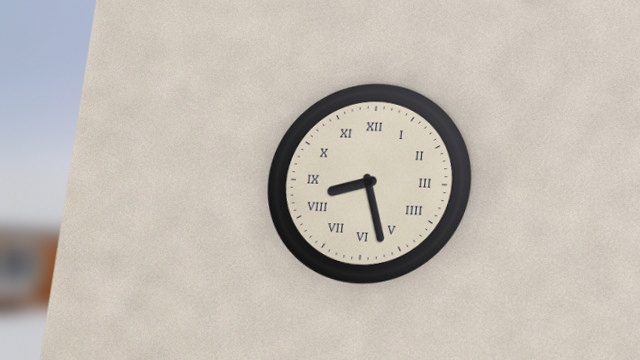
8.27
